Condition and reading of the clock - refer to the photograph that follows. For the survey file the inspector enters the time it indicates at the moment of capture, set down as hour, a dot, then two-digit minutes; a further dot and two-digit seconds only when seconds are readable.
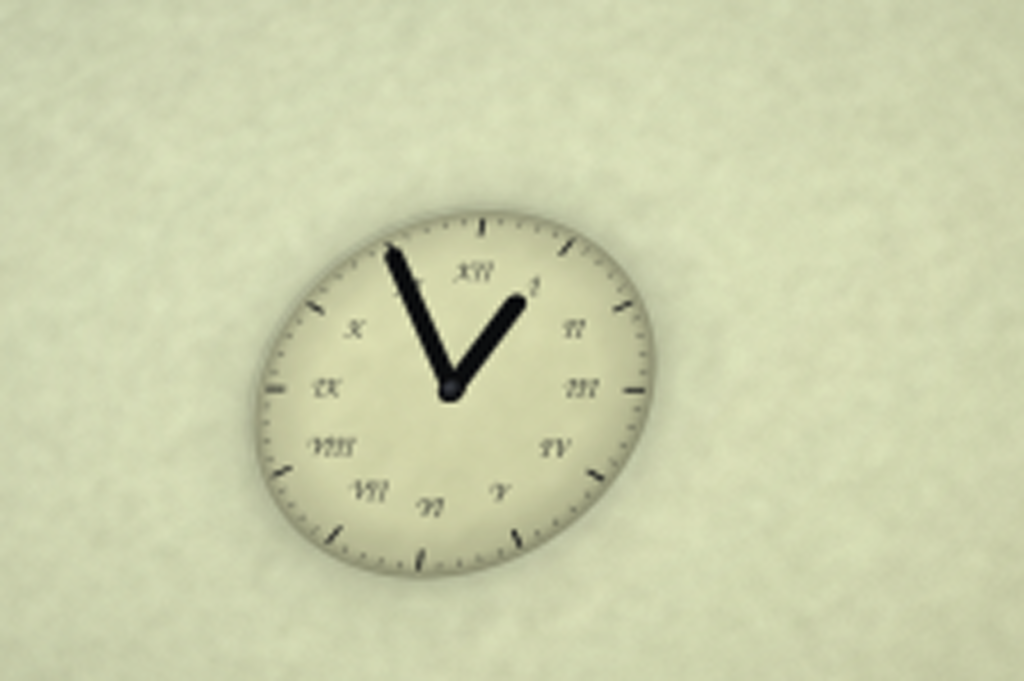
12.55
